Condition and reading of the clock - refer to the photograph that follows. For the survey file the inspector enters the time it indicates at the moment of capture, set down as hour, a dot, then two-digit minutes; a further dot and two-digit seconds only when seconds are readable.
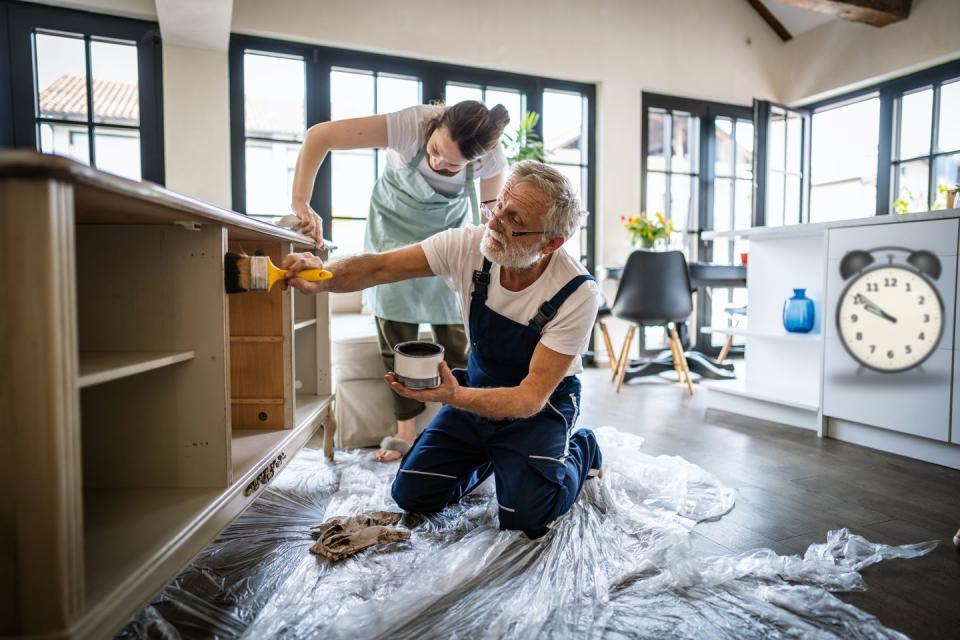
9.51
